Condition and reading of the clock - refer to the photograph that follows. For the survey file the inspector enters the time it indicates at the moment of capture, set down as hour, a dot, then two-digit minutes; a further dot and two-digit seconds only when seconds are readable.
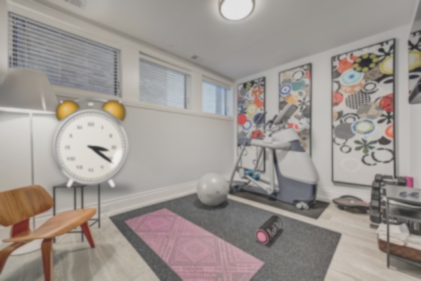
3.21
